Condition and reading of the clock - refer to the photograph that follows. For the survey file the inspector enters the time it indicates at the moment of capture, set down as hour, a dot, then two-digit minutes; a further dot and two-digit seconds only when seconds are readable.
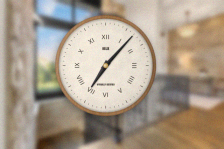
7.07
